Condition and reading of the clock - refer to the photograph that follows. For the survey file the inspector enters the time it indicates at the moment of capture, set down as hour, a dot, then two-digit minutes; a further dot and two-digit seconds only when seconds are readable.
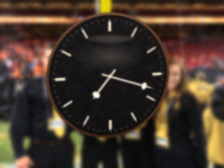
7.18
